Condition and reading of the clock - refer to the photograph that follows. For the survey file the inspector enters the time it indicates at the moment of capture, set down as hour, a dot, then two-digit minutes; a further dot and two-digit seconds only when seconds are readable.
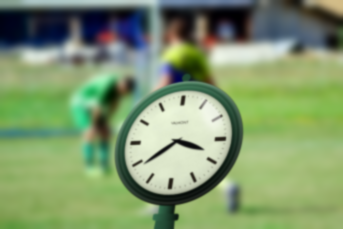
3.39
